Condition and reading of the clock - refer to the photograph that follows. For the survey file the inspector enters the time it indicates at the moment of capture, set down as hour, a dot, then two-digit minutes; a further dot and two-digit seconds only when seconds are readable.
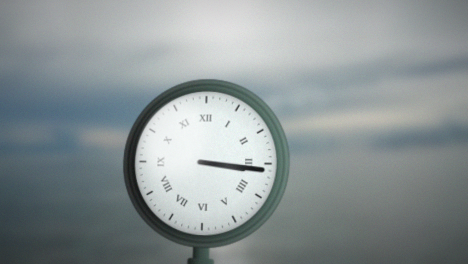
3.16
